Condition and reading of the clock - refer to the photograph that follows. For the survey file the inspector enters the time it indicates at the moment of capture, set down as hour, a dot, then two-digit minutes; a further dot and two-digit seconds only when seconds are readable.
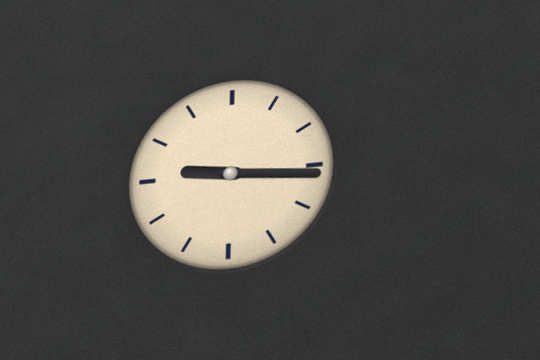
9.16
